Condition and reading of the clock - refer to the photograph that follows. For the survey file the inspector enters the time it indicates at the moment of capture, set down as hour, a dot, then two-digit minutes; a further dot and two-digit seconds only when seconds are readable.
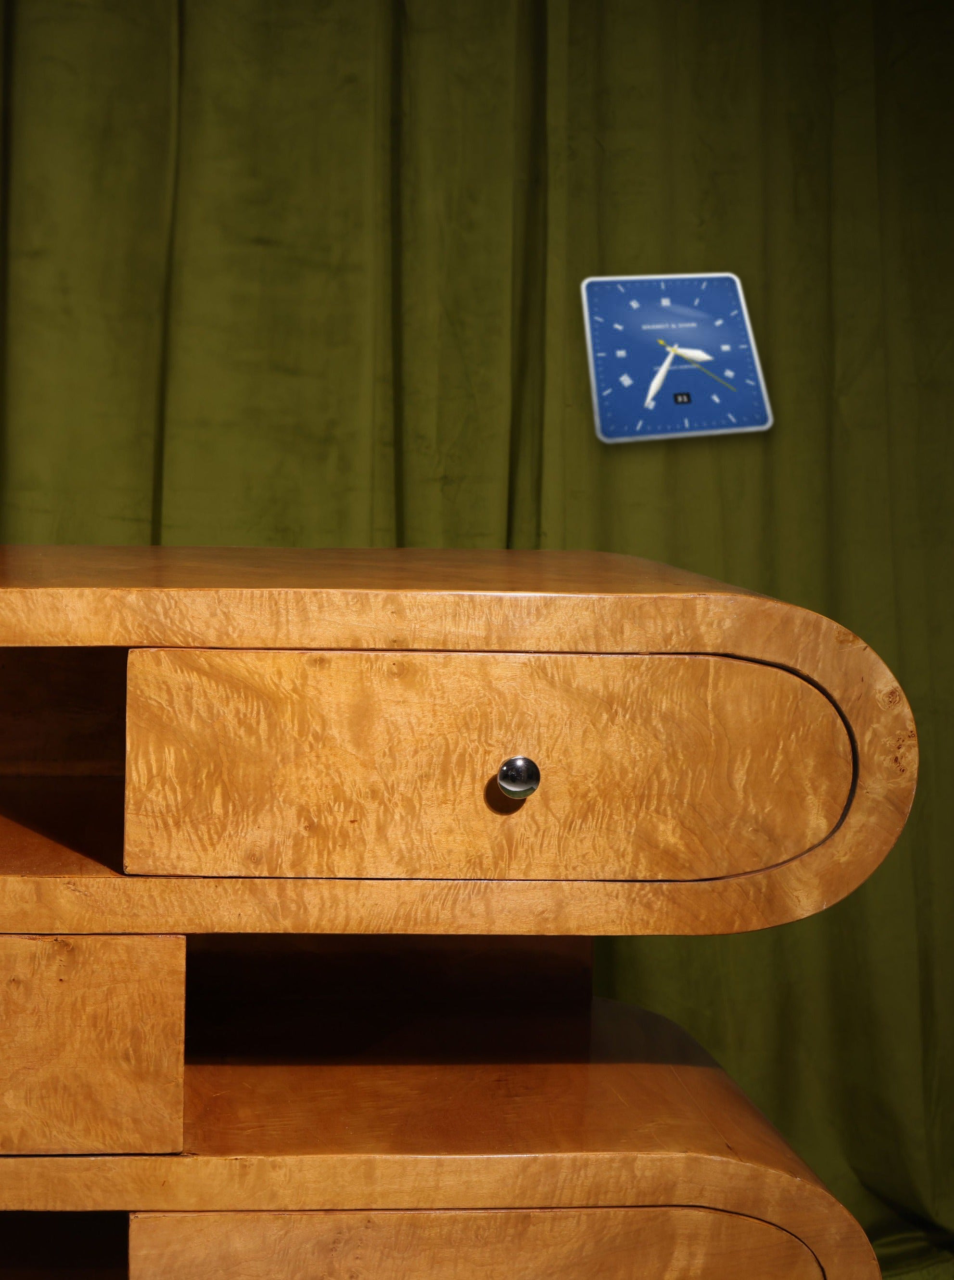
3.35.22
